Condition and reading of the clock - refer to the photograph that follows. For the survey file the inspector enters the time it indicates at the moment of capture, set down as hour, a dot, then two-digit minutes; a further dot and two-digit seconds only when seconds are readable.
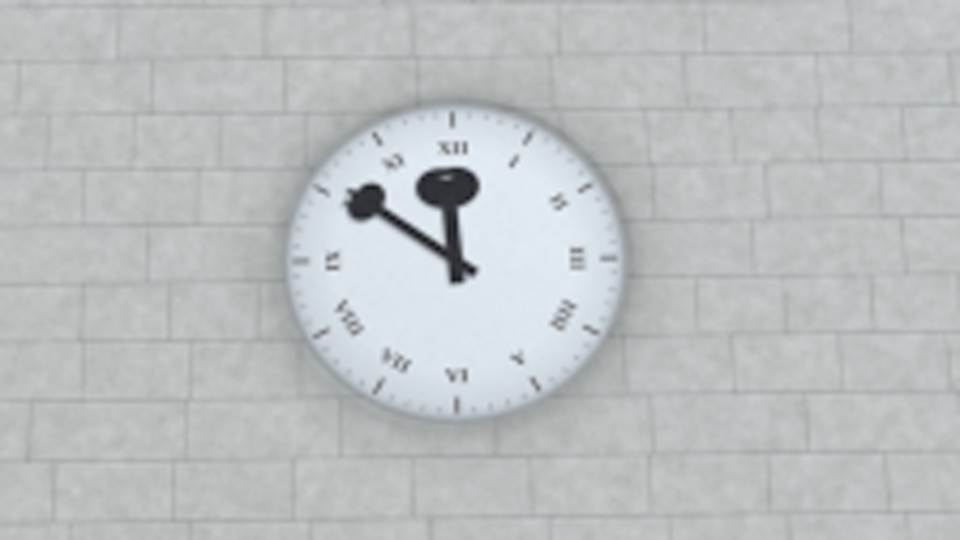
11.51
